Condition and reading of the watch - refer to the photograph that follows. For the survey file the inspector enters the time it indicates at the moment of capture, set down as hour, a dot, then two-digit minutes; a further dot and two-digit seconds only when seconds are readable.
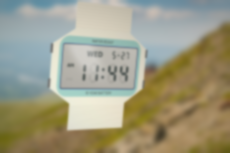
11.44
